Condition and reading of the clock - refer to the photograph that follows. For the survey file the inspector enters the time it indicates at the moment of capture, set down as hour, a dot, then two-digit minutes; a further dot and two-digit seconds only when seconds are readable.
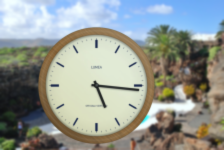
5.16
